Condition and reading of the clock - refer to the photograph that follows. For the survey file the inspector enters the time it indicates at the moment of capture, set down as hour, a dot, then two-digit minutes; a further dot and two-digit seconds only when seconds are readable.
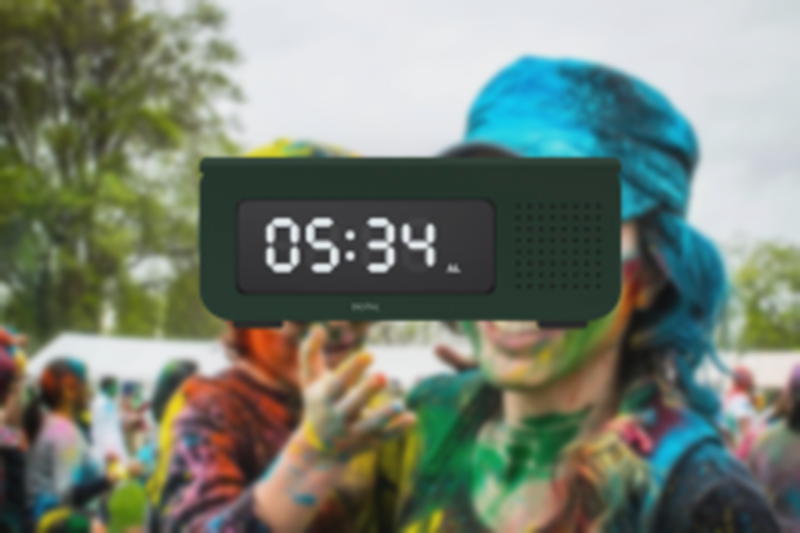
5.34
